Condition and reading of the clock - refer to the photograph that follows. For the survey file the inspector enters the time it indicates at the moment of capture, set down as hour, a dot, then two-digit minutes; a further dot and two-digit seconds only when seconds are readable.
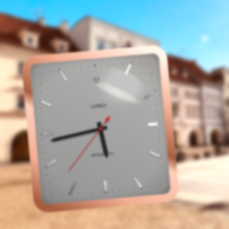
5.43.37
